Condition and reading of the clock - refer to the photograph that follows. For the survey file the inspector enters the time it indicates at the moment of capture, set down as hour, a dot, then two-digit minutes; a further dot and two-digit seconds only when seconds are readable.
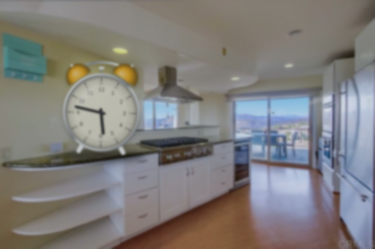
5.47
